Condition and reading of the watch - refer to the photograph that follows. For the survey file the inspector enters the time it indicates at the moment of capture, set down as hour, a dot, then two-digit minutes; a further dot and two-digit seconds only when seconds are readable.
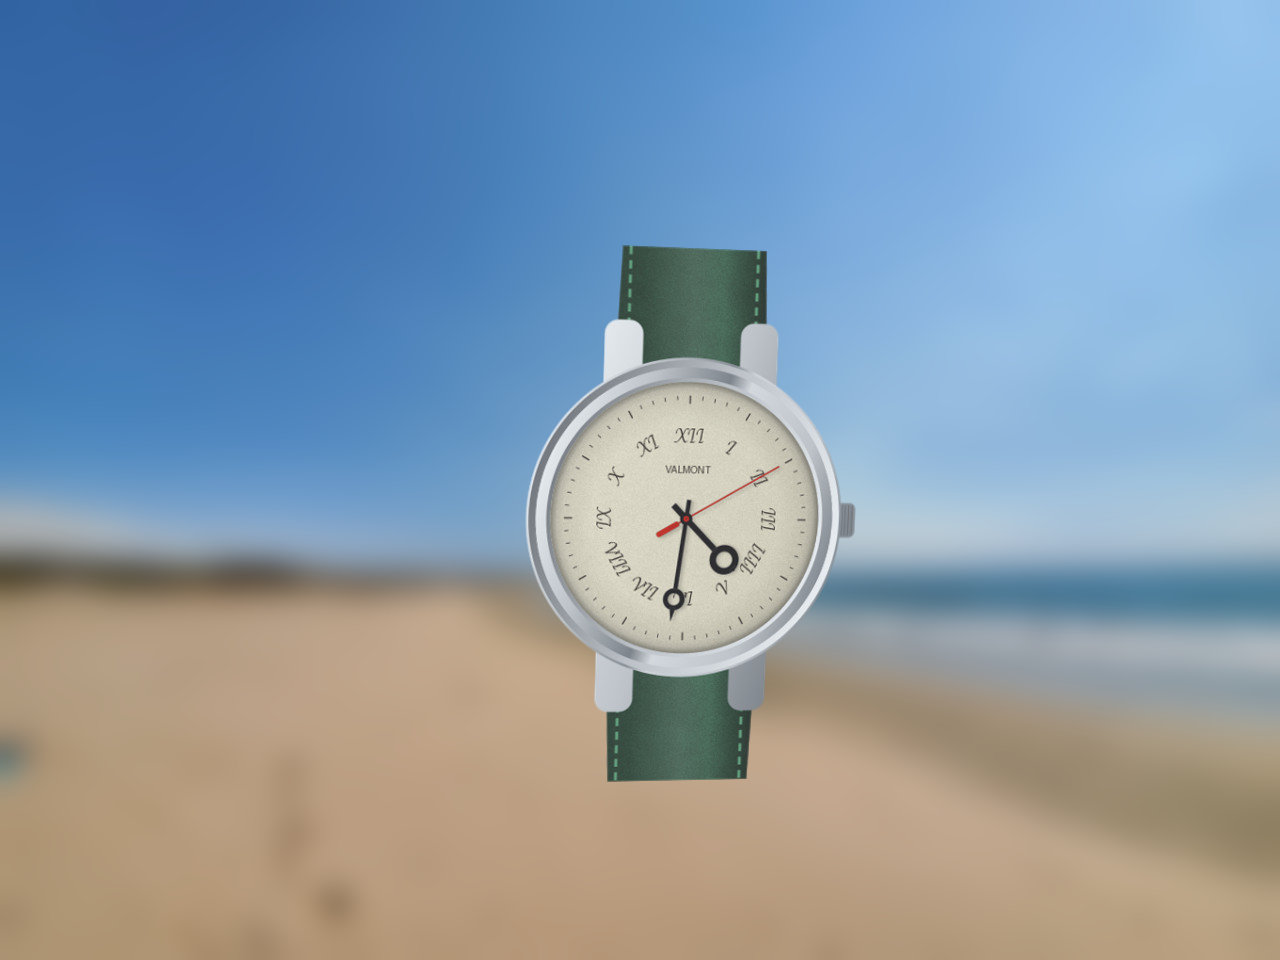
4.31.10
